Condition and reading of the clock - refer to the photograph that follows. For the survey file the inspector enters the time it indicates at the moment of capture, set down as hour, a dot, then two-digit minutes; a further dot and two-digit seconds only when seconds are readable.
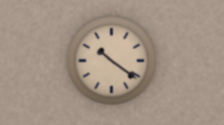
10.21
